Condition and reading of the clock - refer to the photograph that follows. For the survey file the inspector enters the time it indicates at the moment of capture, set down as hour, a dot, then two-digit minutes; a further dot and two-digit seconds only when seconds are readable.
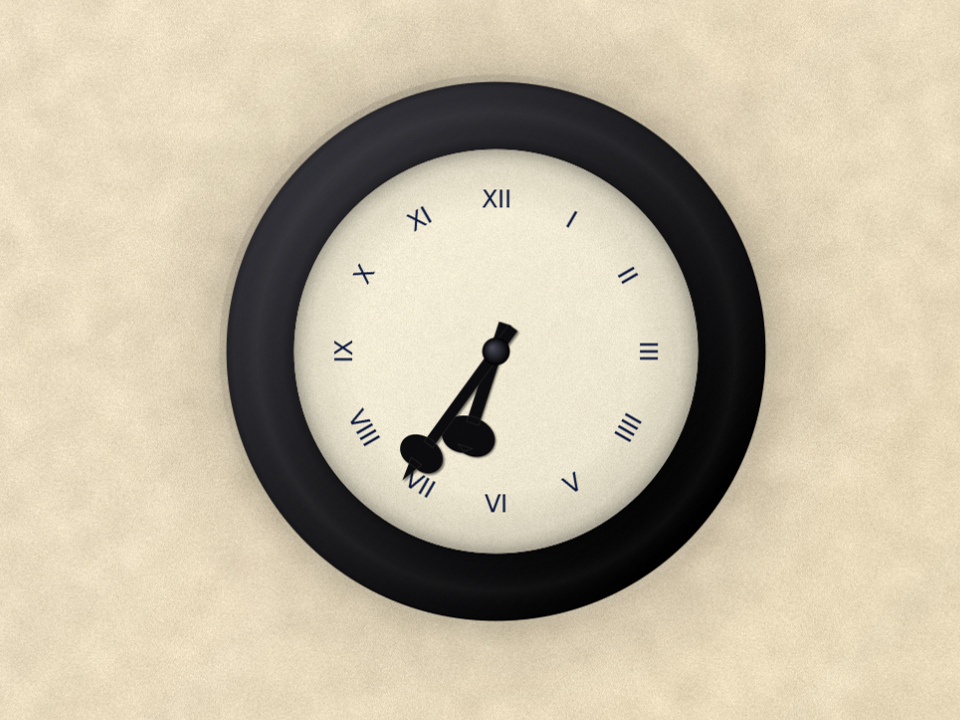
6.36
